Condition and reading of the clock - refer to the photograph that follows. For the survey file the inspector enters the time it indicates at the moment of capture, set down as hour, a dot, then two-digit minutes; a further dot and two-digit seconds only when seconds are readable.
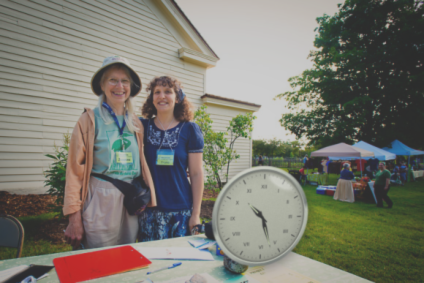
10.27
